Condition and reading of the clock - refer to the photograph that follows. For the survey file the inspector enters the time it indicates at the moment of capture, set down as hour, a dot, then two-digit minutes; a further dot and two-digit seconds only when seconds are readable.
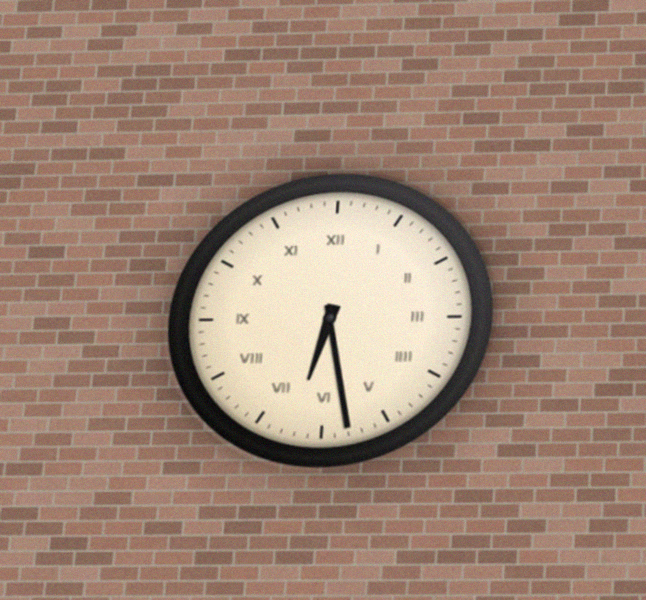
6.28
